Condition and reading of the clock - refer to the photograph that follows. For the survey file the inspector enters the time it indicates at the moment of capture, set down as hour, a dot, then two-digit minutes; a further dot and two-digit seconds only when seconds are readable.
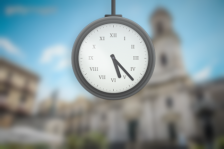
5.23
